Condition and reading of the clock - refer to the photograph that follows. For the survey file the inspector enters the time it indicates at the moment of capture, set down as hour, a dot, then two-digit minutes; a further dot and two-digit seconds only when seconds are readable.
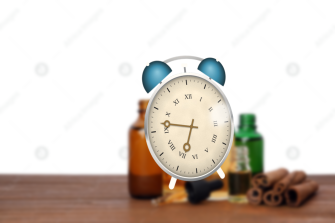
6.47
